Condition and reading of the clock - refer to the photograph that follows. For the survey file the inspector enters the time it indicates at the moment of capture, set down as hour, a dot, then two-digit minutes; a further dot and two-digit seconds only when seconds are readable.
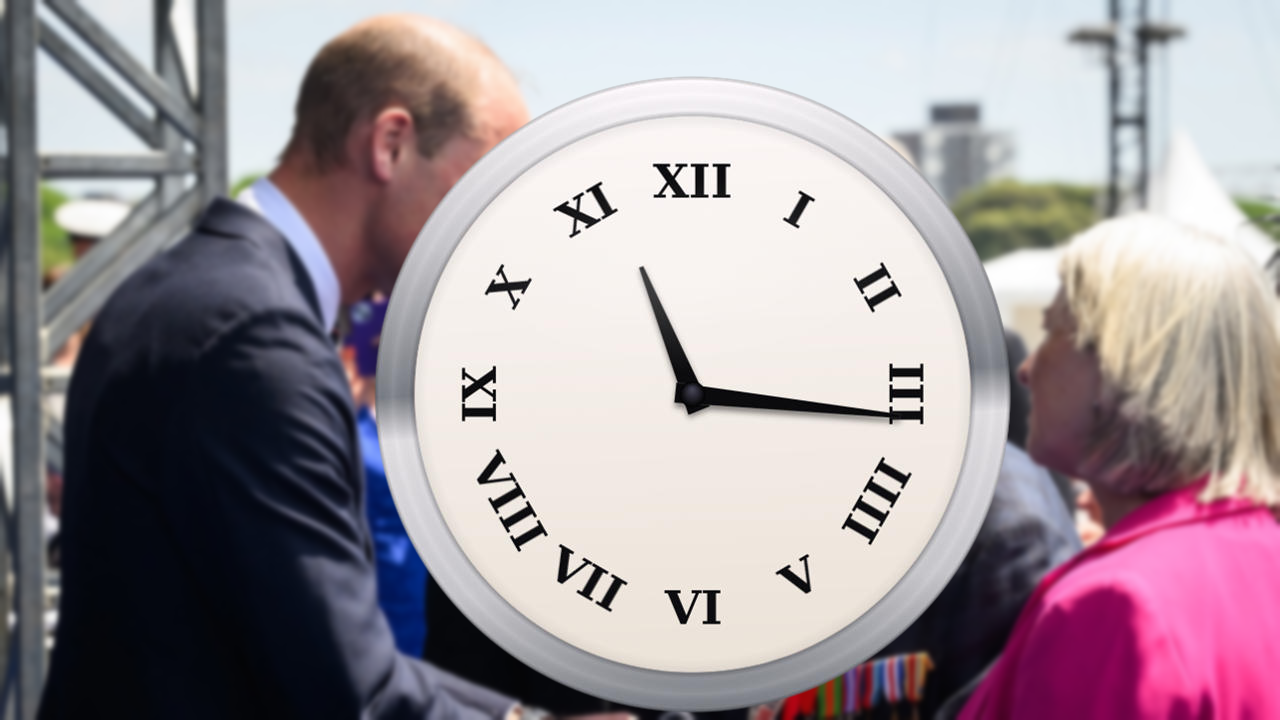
11.16
